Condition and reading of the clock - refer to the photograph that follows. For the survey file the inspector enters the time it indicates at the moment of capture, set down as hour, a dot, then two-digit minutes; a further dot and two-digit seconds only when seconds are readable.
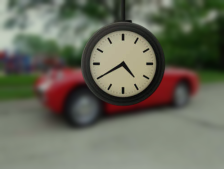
4.40
